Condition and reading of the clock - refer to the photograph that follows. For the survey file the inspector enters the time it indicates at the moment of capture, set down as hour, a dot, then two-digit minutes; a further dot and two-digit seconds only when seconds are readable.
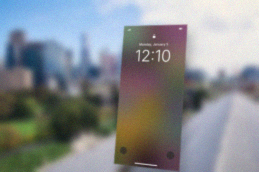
12.10
